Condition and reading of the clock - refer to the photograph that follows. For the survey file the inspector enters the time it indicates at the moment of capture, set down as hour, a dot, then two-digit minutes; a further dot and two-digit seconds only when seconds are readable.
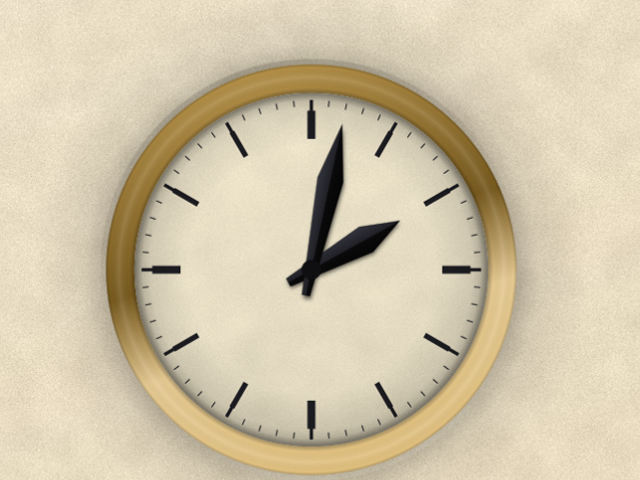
2.02
